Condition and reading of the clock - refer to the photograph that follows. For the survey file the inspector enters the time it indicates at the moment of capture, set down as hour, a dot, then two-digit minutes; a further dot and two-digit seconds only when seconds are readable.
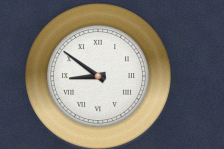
8.51
